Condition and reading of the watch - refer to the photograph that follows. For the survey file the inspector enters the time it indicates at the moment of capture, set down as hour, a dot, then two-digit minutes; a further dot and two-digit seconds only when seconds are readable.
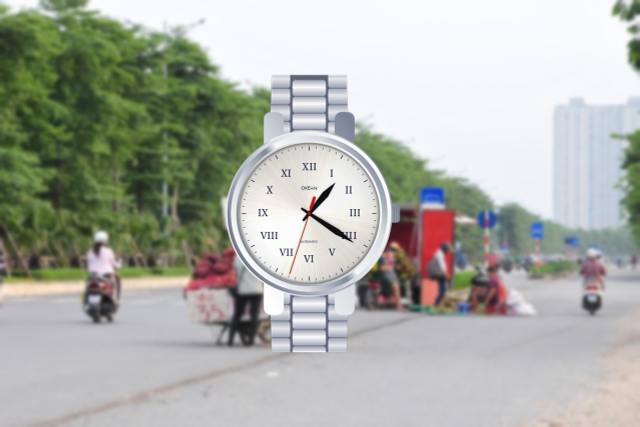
1.20.33
